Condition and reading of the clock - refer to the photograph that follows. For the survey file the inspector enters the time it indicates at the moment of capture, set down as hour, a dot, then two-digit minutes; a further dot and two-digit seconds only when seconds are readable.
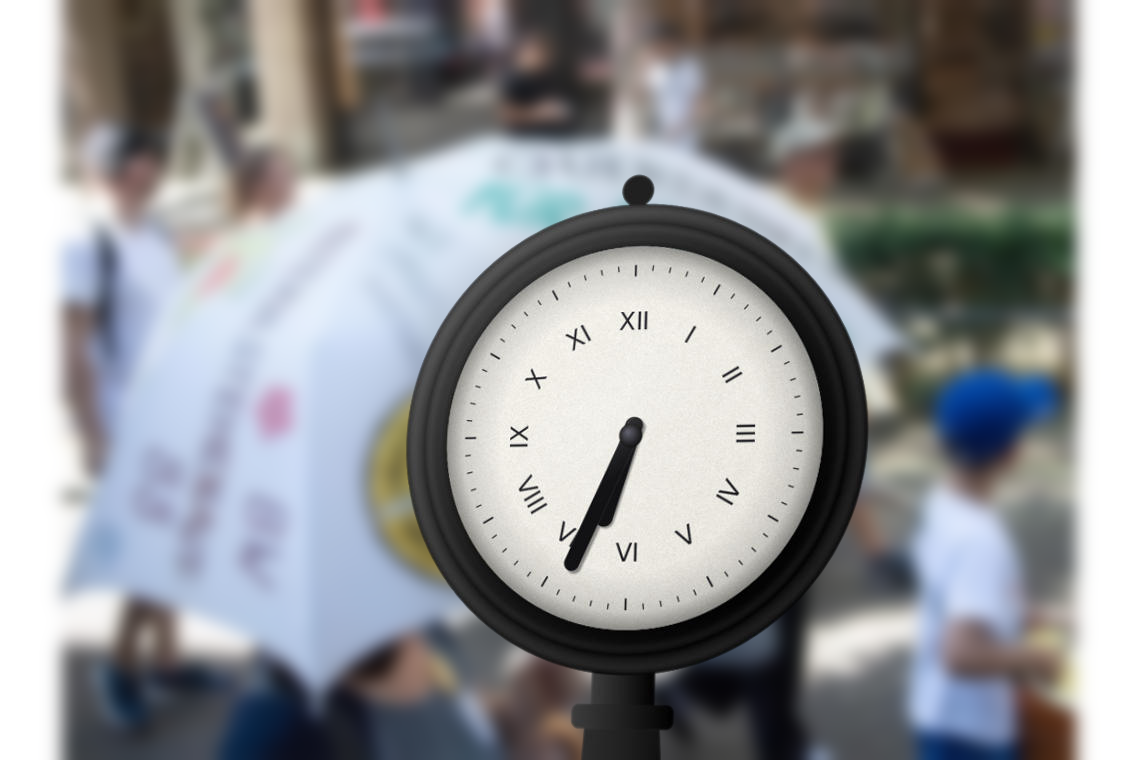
6.34
